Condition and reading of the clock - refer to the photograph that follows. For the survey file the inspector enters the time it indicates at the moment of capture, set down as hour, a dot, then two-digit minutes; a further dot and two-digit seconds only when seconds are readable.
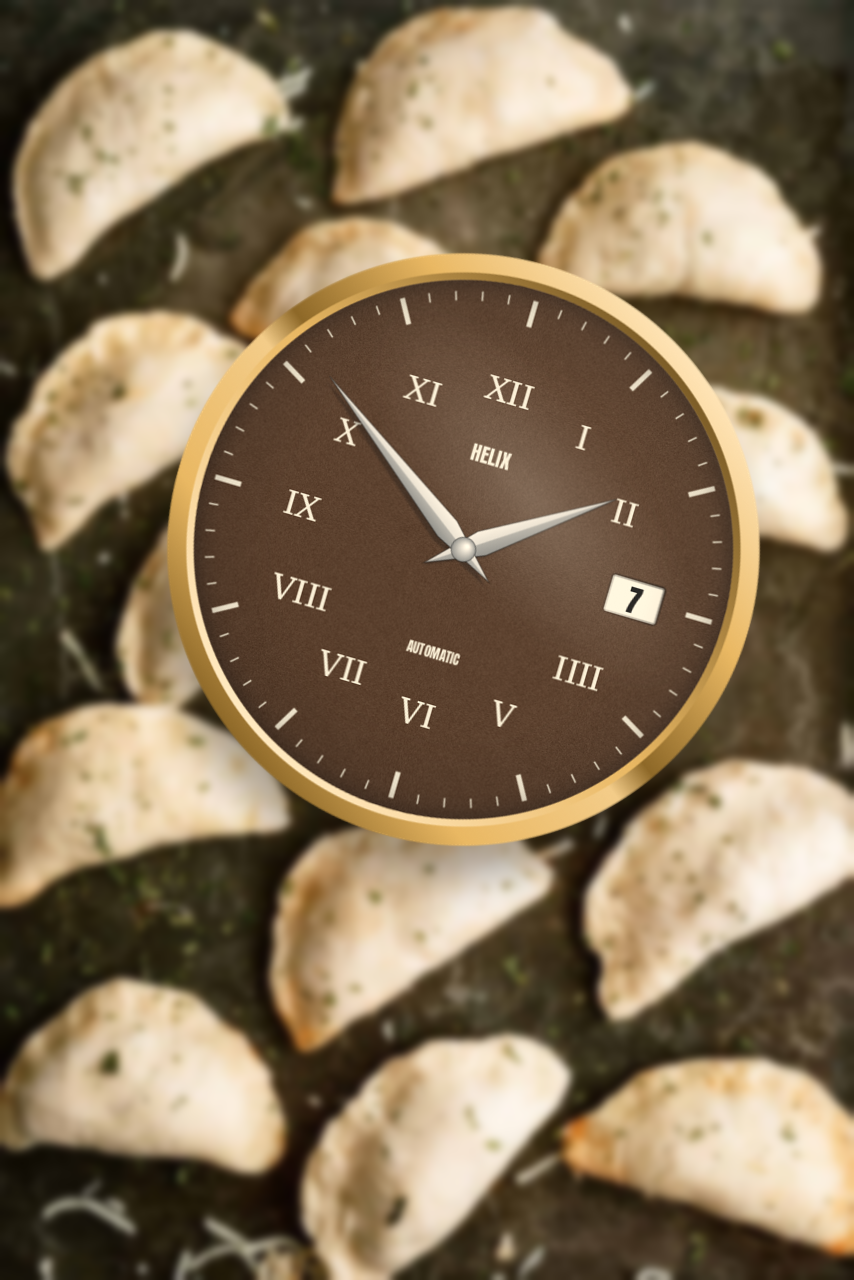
1.51
